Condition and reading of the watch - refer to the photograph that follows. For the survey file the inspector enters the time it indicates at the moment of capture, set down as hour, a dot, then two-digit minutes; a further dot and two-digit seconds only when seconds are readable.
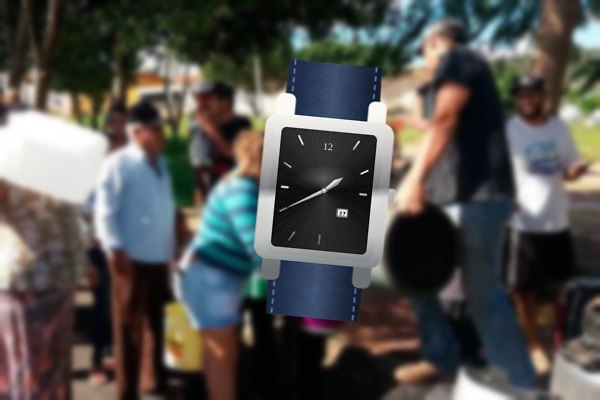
1.40
